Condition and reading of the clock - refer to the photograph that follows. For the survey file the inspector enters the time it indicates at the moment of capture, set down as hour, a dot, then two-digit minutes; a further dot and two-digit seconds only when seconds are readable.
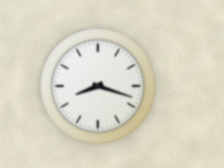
8.18
